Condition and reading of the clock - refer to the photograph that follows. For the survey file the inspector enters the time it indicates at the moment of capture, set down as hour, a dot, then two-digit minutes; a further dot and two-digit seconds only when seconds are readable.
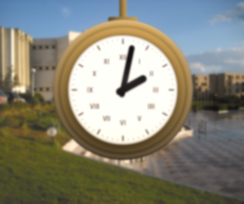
2.02
